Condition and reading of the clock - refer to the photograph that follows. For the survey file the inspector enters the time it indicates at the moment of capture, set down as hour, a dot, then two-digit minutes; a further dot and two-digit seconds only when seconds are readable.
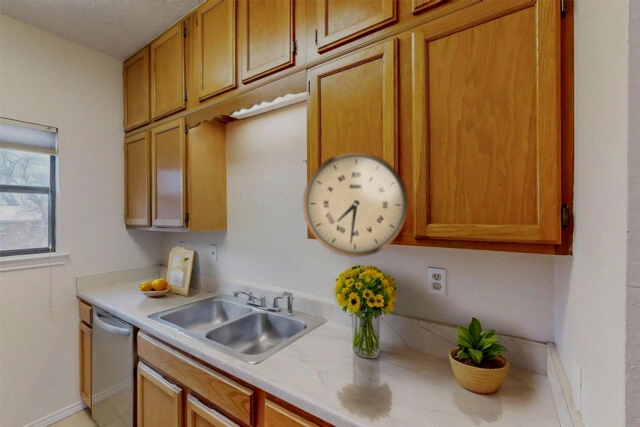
7.31
